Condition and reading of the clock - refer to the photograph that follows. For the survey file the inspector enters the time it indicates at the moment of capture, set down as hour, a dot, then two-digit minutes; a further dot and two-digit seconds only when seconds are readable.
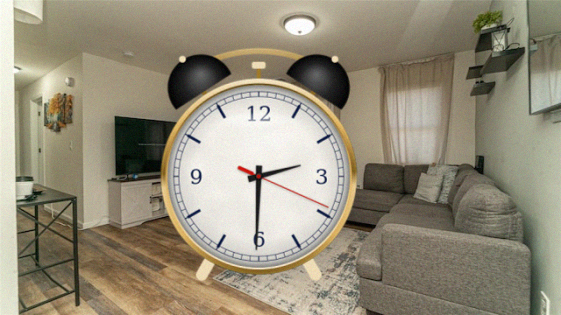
2.30.19
